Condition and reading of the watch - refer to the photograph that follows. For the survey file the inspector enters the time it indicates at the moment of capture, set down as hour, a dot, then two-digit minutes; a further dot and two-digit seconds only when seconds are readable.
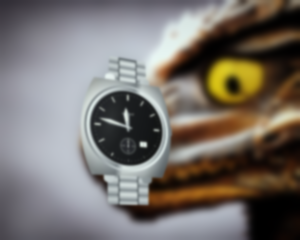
11.47
